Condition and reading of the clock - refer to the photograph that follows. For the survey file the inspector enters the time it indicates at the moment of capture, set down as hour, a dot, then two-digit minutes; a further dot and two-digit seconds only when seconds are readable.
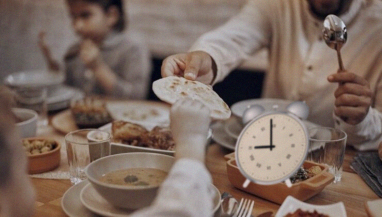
8.59
